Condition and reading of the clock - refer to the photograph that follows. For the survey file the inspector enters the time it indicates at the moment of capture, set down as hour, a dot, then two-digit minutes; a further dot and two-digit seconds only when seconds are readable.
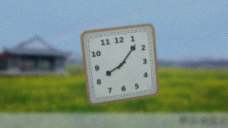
8.07
